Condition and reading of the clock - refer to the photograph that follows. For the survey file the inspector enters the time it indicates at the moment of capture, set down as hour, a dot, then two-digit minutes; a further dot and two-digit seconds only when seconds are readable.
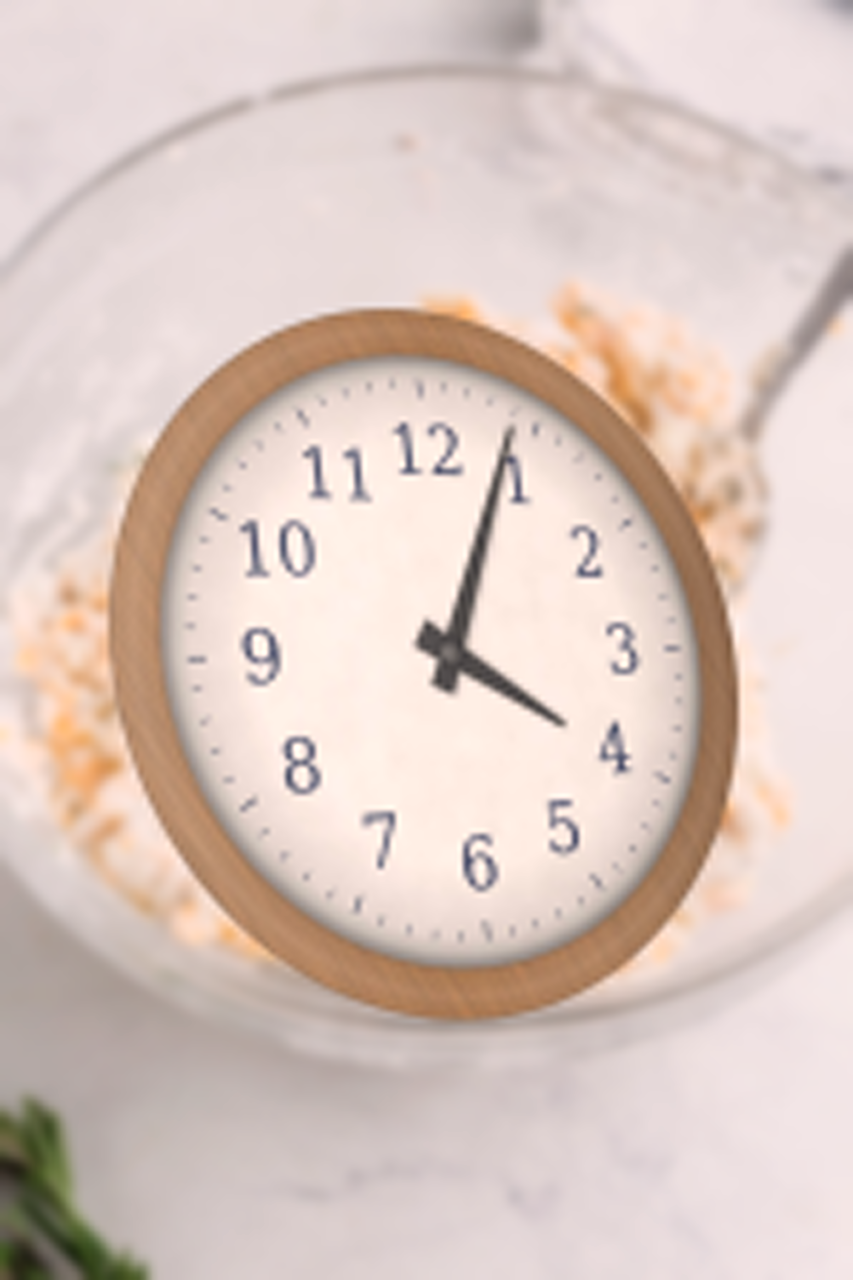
4.04
